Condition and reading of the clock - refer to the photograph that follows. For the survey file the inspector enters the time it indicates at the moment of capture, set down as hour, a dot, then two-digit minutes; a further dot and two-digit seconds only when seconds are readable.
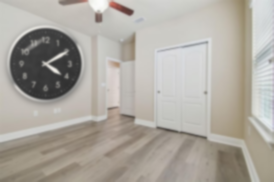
4.10
